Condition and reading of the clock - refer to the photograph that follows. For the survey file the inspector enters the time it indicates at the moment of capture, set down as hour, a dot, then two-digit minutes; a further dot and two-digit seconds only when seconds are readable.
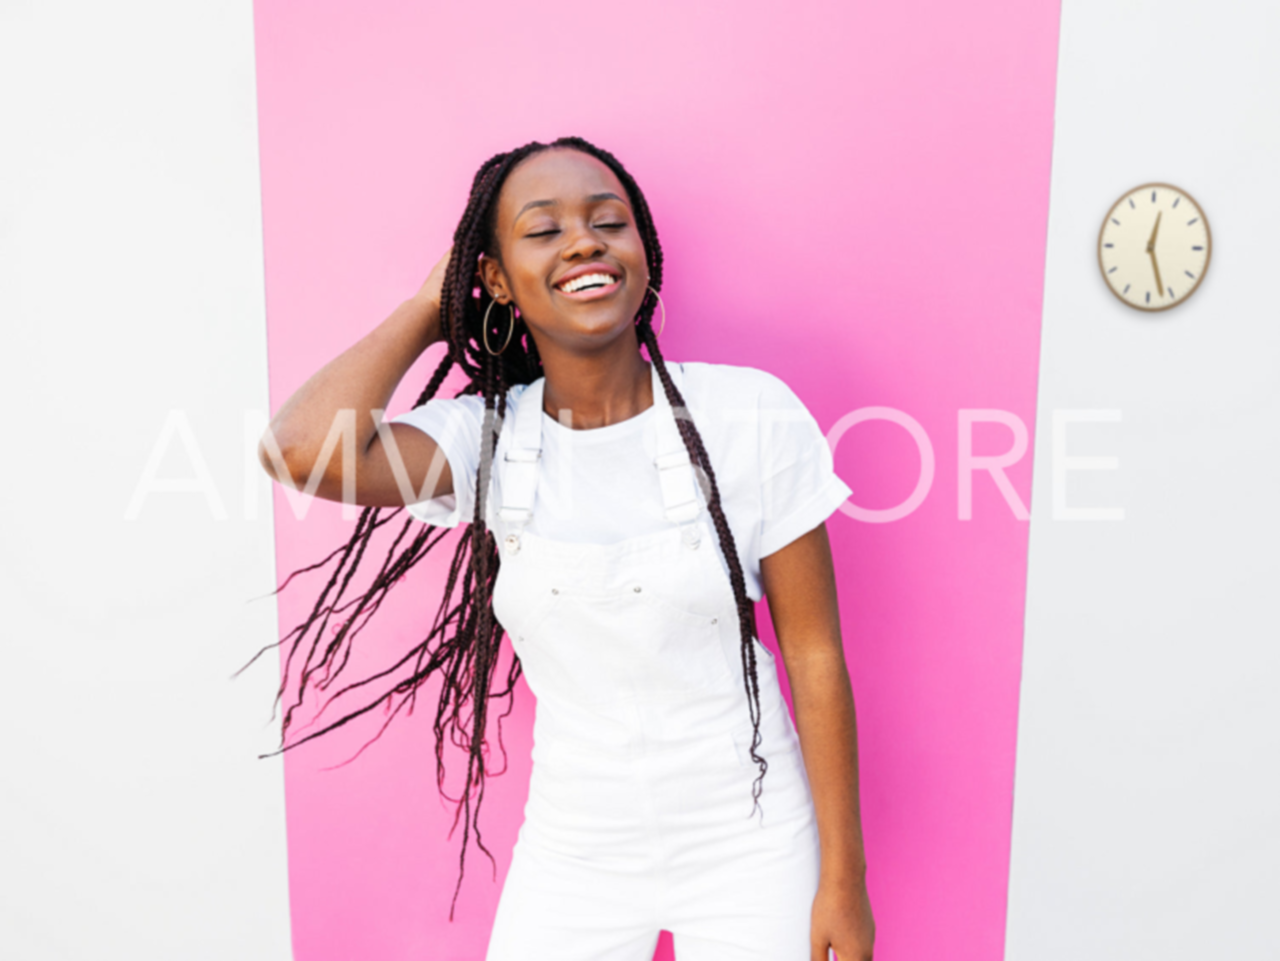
12.27
